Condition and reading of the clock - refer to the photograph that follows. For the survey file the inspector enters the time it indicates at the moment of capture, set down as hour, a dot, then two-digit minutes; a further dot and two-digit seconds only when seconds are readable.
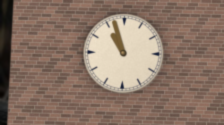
10.57
